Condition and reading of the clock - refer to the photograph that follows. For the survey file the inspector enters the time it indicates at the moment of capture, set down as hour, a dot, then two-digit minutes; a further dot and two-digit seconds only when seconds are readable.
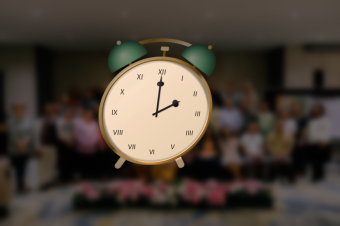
2.00
